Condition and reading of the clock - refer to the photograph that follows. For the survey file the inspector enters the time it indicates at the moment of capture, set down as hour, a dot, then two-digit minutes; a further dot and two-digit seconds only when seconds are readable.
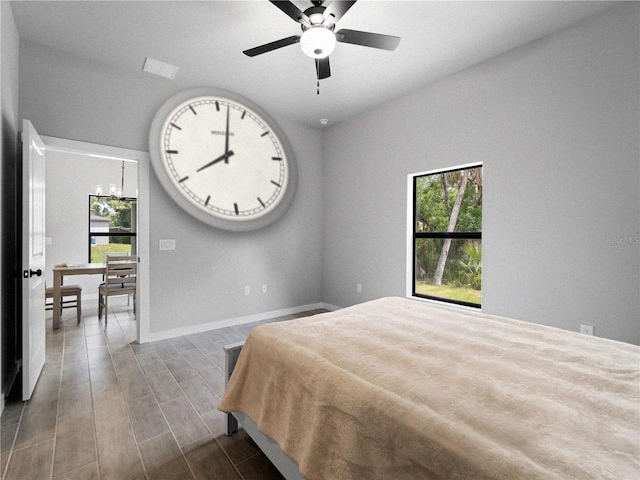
8.02
